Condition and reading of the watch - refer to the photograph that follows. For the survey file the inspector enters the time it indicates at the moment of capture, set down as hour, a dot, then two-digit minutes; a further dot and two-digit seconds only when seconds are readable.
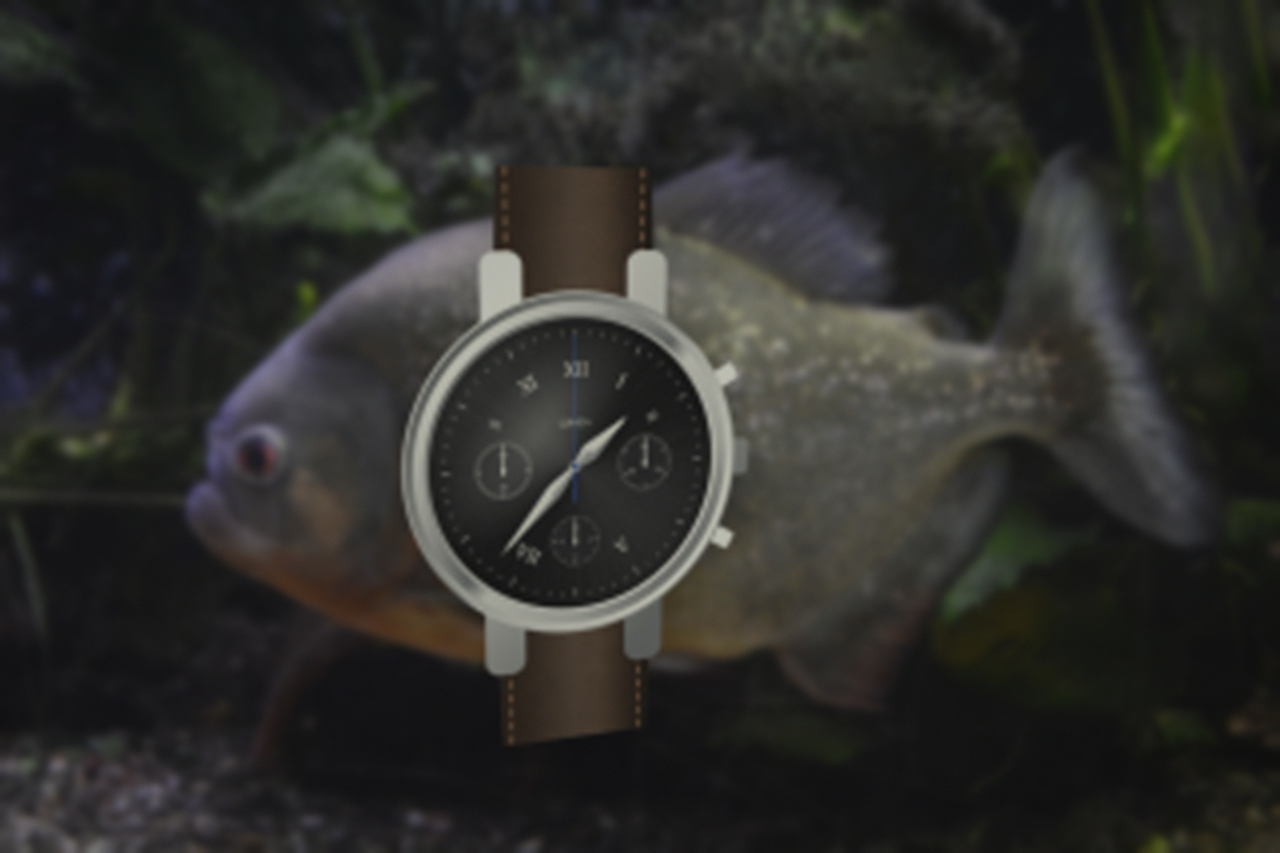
1.37
